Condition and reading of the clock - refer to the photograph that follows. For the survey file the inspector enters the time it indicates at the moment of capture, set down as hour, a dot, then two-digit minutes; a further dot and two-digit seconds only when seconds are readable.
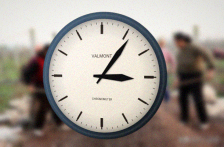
3.06
